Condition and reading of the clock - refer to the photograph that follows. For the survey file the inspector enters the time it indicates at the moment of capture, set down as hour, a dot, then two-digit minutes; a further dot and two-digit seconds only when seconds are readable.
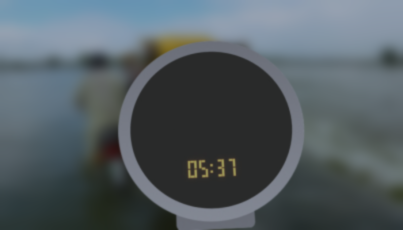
5.37
